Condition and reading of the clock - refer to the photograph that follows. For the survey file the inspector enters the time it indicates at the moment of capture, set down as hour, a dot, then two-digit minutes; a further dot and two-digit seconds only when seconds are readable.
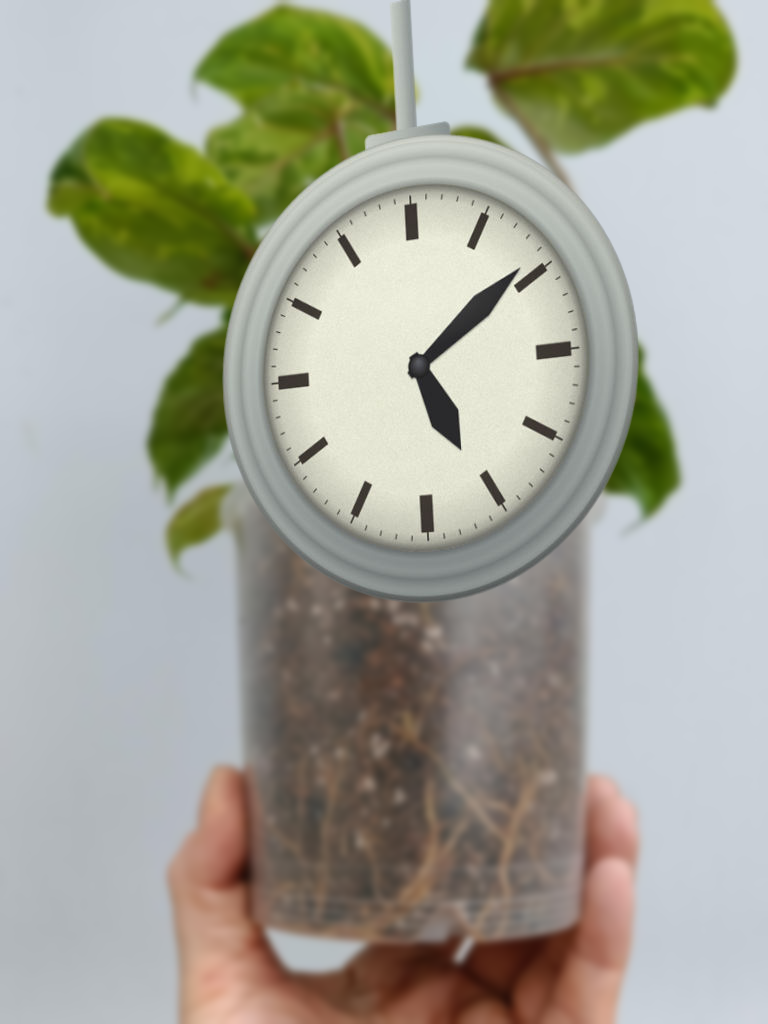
5.09
